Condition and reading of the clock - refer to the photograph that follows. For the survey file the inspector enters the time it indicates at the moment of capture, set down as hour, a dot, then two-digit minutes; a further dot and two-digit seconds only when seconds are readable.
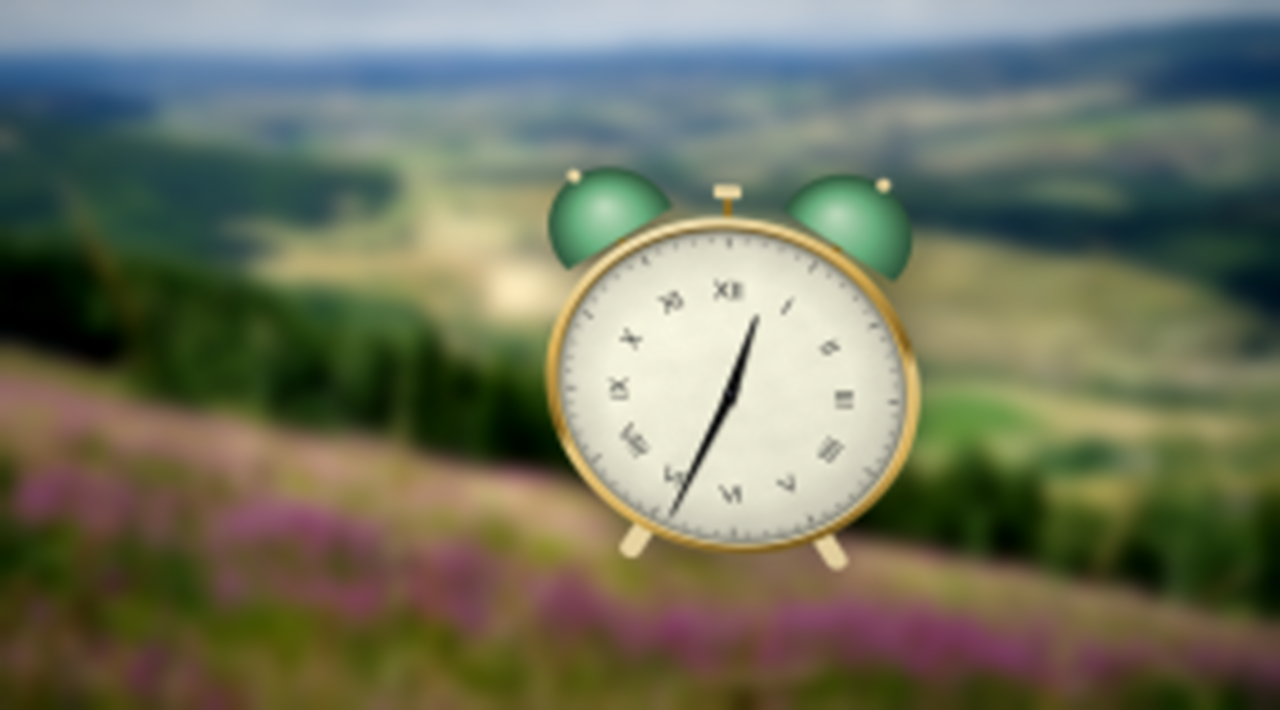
12.34
